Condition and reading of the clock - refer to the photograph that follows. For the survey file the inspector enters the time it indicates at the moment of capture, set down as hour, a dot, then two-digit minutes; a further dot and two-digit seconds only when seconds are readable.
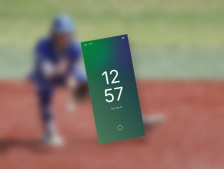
12.57
